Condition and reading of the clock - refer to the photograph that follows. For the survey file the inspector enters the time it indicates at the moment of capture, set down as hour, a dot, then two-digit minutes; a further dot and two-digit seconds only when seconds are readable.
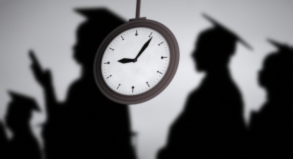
9.06
